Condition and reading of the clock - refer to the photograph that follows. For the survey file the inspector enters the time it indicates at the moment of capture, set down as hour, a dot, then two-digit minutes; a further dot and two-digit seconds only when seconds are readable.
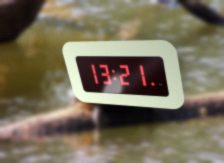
13.21
